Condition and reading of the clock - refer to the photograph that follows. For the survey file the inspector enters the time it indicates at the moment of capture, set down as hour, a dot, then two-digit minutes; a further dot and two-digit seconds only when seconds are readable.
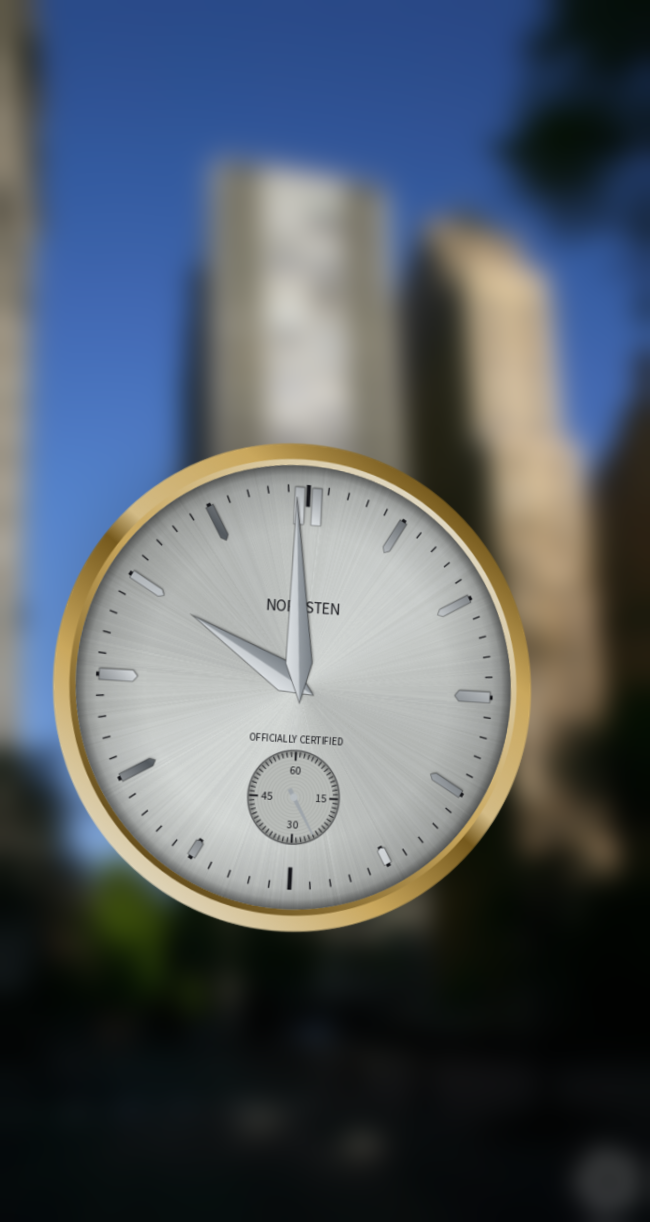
9.59.25
